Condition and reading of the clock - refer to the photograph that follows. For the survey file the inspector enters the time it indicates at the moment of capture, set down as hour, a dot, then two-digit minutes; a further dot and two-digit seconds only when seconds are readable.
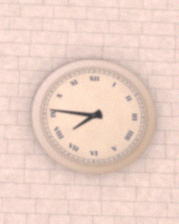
7.46
